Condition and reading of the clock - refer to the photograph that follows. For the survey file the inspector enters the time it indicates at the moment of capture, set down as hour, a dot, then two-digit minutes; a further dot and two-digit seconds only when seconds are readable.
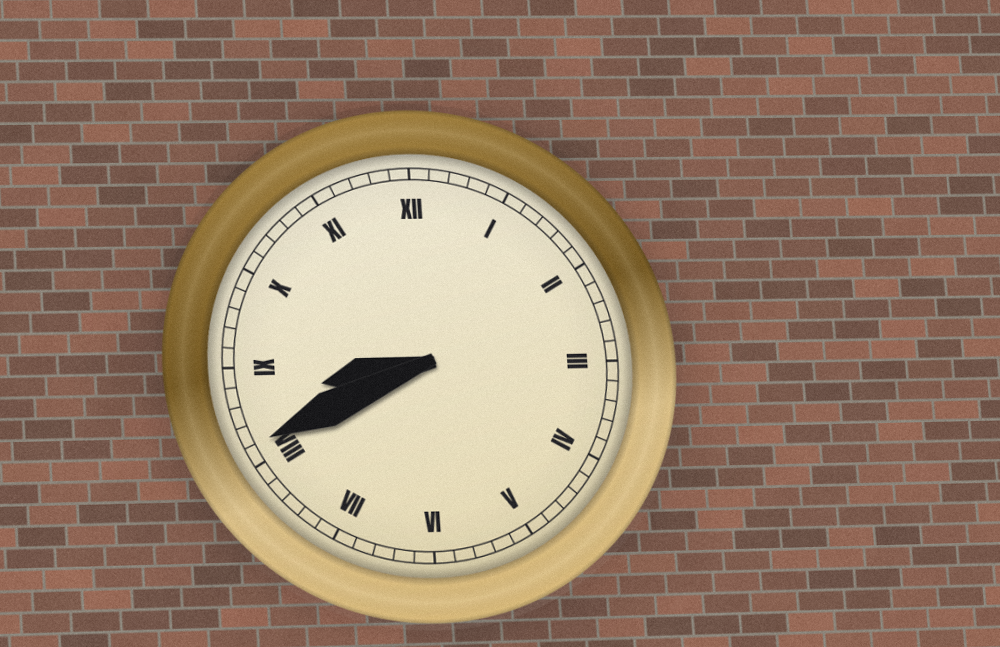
8.41
